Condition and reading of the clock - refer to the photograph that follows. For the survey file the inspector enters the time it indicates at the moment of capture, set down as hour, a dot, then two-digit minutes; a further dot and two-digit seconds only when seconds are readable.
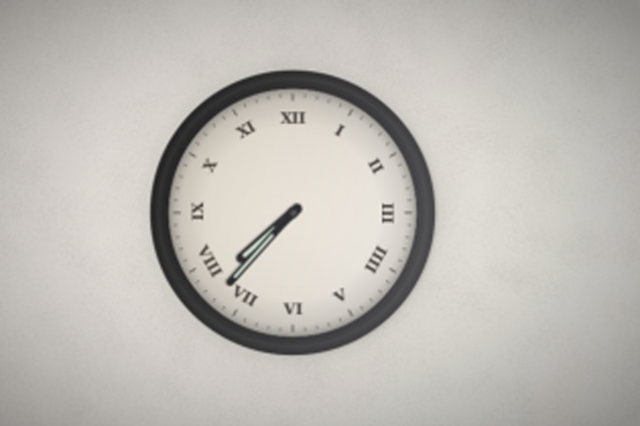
7.37
